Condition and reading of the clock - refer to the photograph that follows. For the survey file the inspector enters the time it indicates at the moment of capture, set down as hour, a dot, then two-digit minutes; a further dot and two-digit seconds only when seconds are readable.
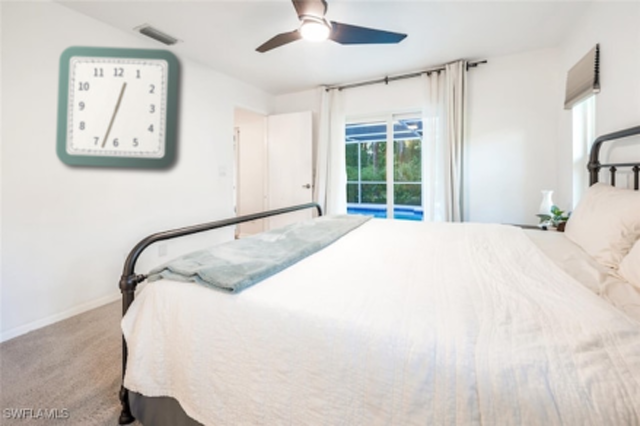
12.33
